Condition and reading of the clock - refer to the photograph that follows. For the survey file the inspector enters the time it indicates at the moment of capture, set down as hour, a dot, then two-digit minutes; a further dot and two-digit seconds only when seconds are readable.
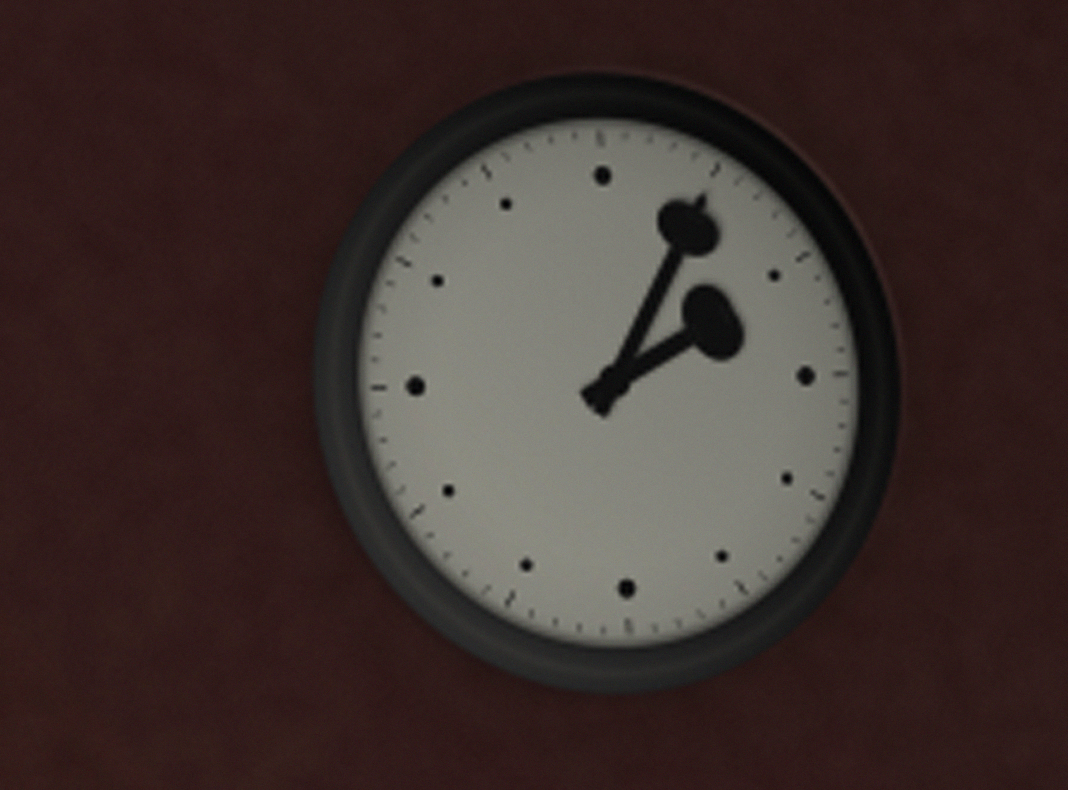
2.05
